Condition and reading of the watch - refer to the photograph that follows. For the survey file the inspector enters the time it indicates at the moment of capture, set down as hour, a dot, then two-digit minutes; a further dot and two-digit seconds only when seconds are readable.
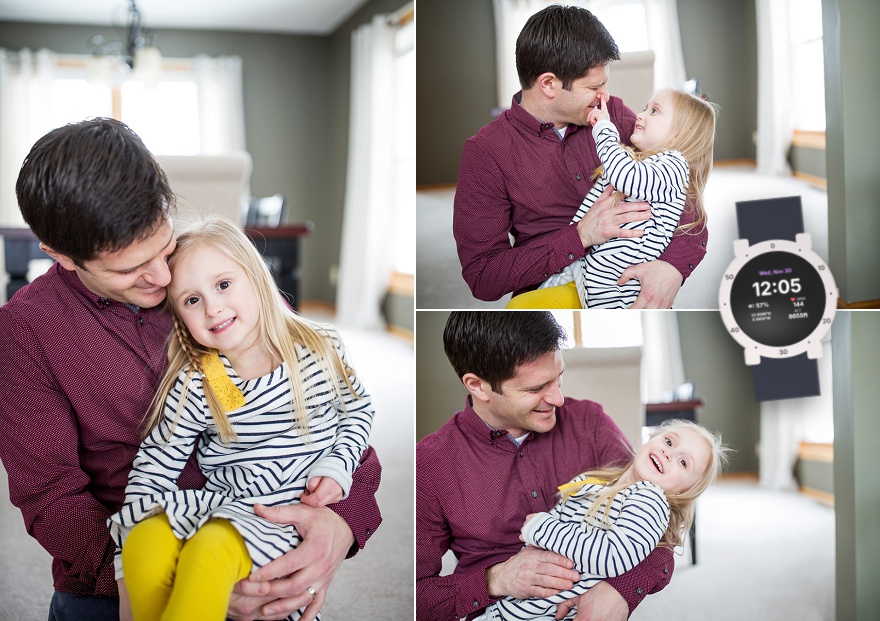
12.05
